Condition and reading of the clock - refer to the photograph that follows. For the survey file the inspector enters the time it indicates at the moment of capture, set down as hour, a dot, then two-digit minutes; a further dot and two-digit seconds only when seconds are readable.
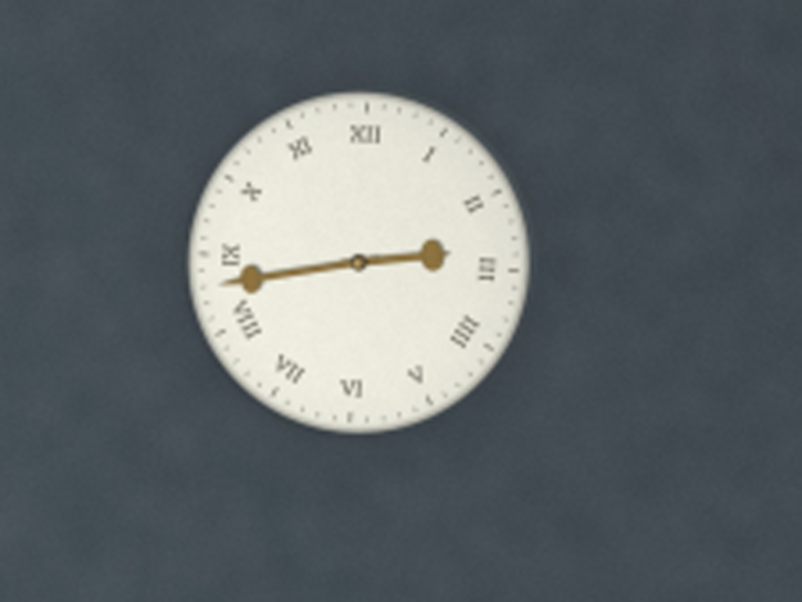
2.43
